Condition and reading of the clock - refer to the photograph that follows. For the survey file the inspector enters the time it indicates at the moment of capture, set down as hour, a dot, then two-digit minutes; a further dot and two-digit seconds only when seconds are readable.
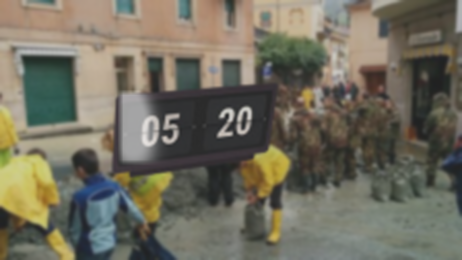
5.20
